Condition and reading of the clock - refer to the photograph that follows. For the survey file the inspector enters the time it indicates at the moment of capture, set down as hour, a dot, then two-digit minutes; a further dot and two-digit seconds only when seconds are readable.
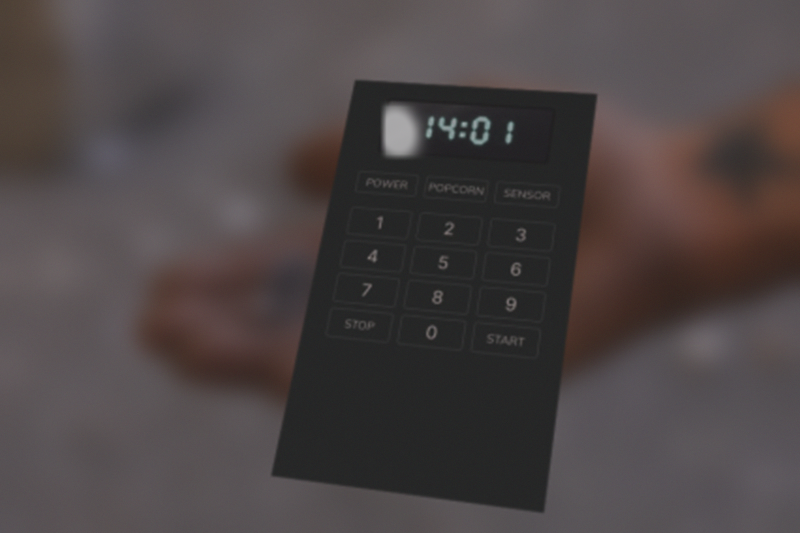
14.01
